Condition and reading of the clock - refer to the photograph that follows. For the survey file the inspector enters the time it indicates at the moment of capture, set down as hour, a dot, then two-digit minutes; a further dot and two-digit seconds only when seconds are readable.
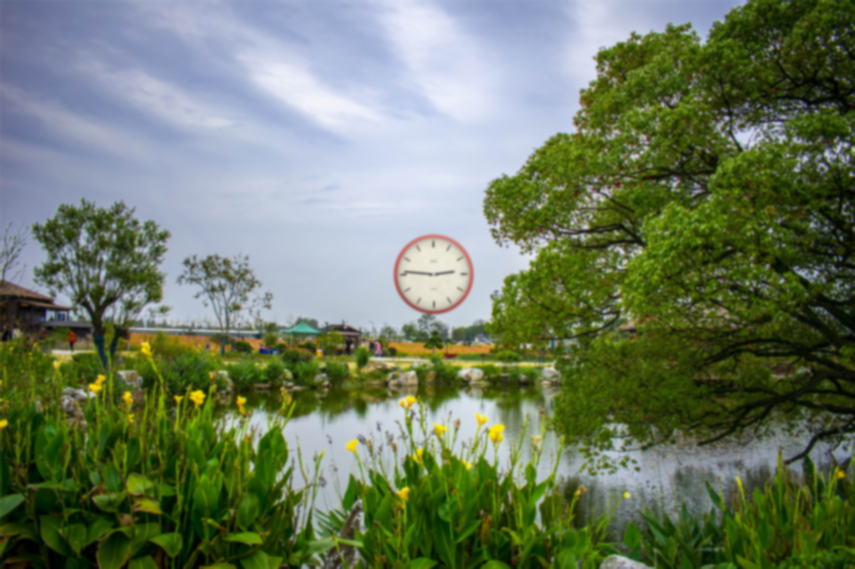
2.46
